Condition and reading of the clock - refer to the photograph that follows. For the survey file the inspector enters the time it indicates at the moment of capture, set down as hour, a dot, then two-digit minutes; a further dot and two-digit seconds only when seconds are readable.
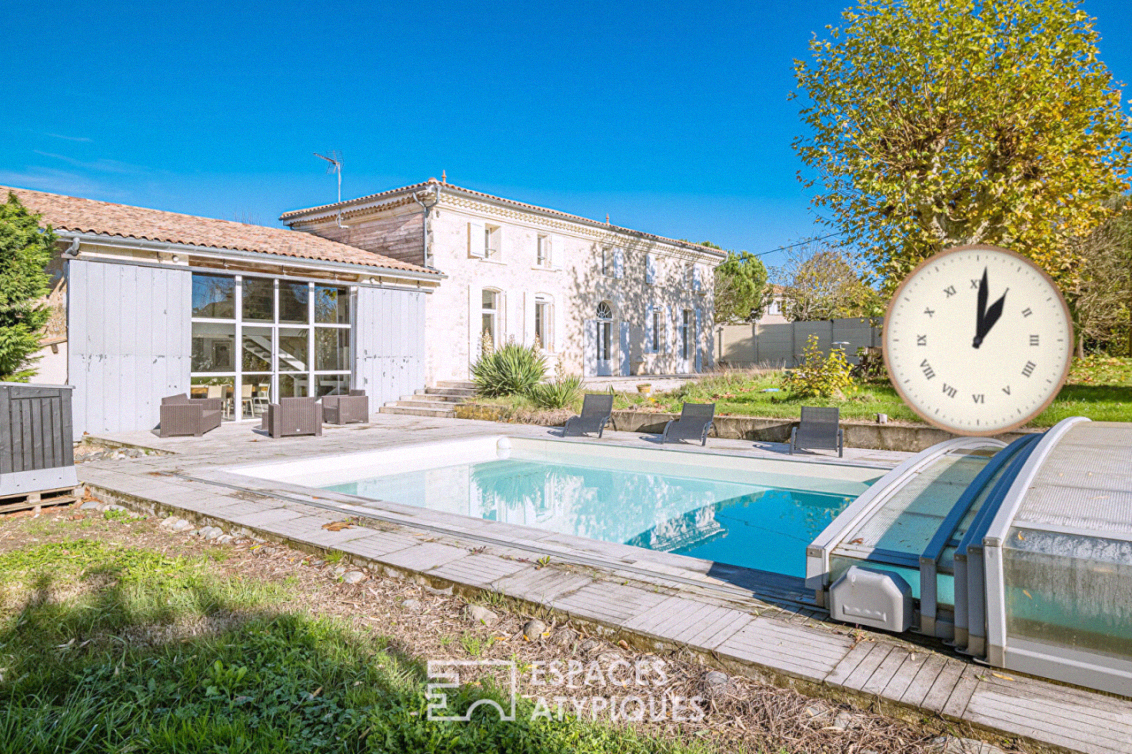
1.01
